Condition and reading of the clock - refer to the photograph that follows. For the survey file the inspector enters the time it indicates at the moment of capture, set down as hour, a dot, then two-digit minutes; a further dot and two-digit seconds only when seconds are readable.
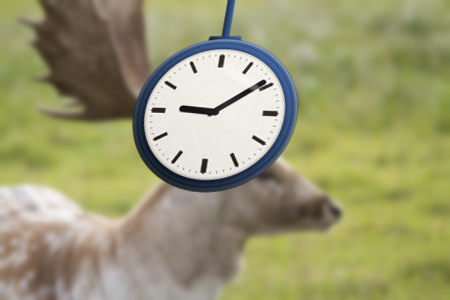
9.09
